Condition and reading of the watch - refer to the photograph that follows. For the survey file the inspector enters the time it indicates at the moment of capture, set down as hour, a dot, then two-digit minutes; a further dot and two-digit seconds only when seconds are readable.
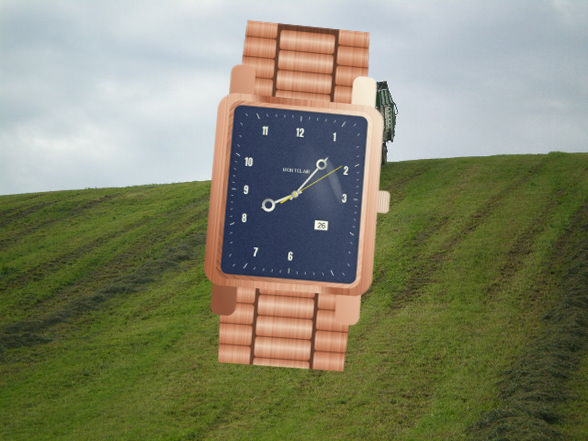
8.06.09
